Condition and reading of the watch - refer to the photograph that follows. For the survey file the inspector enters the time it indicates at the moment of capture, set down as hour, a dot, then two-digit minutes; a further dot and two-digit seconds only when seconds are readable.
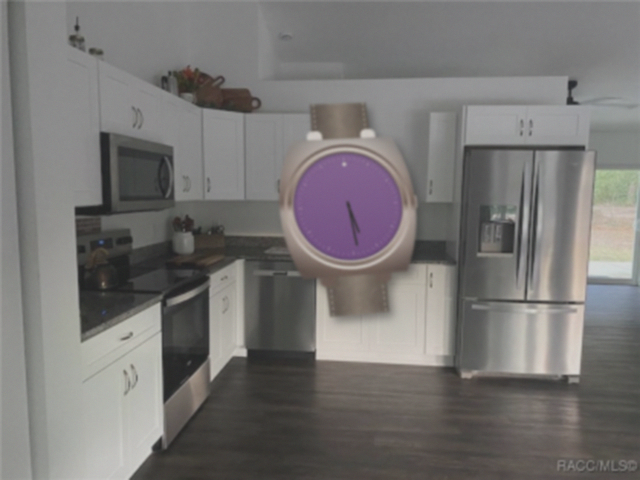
5.29
